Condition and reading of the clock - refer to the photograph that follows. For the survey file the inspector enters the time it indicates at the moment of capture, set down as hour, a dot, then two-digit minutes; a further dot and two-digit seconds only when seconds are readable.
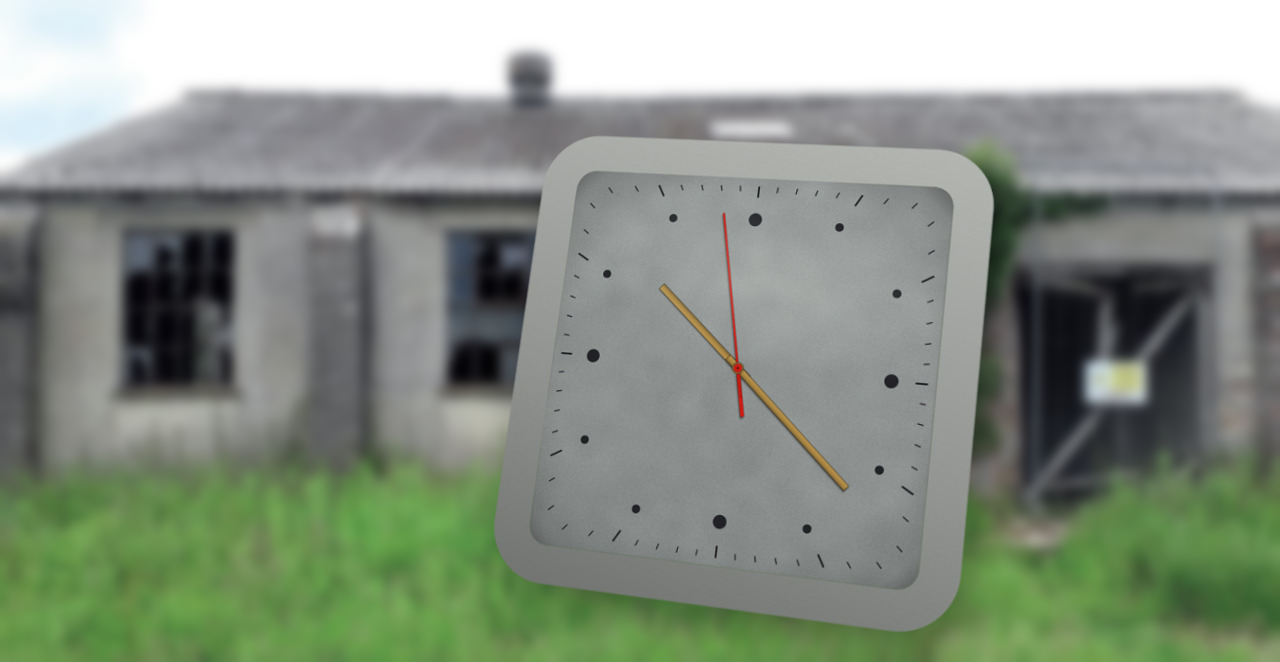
10.21.58
